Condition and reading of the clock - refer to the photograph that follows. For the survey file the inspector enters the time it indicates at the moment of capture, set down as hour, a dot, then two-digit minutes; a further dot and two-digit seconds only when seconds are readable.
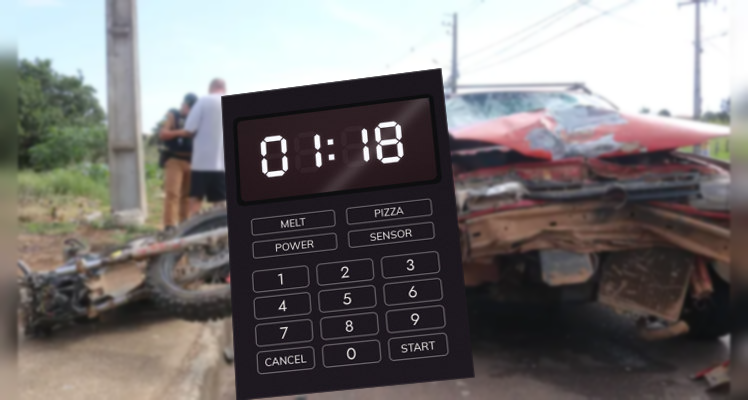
1.18
